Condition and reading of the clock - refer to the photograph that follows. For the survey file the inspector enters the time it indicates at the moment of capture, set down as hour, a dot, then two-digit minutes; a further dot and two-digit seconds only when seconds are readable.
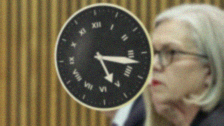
5.17
